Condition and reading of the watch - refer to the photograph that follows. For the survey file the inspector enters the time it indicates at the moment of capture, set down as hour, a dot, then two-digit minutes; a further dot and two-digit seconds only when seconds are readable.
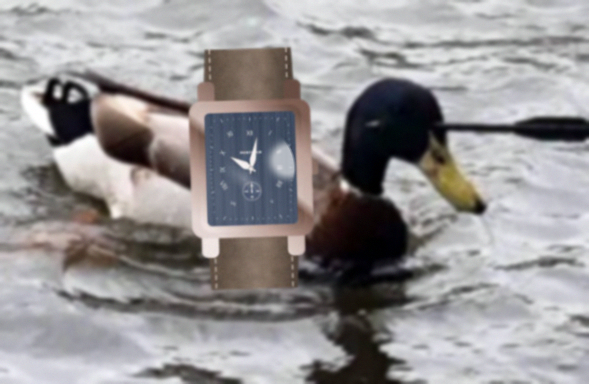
10.02
